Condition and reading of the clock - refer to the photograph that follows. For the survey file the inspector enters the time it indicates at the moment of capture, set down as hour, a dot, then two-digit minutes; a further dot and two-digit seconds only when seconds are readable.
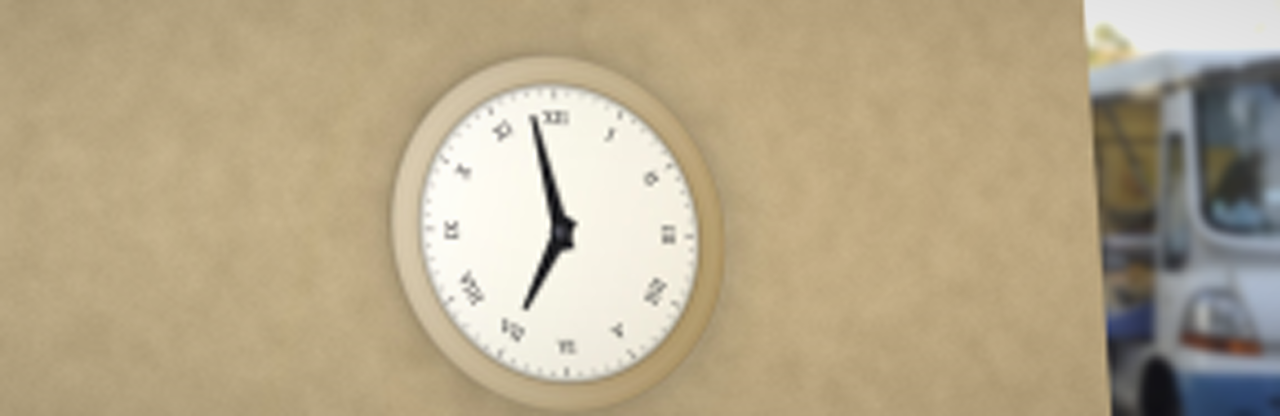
6.58
